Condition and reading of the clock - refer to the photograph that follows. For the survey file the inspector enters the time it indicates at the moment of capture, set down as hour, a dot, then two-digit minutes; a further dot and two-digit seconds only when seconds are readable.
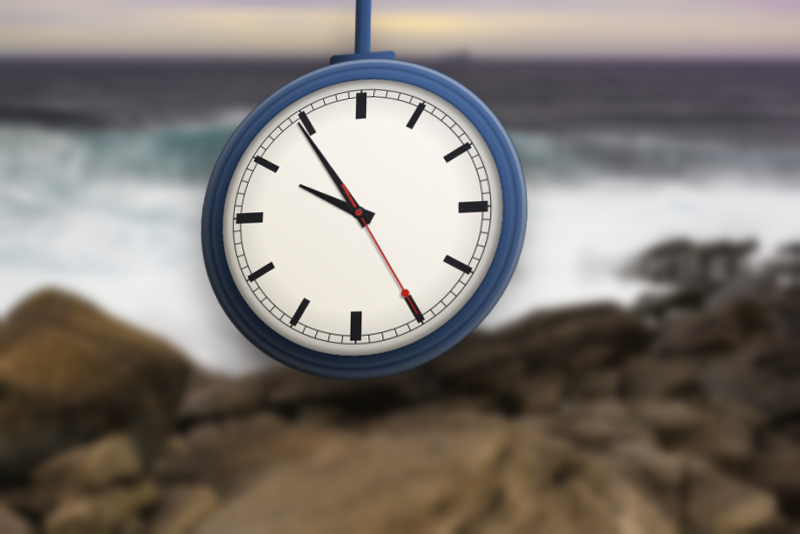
9.54.25
